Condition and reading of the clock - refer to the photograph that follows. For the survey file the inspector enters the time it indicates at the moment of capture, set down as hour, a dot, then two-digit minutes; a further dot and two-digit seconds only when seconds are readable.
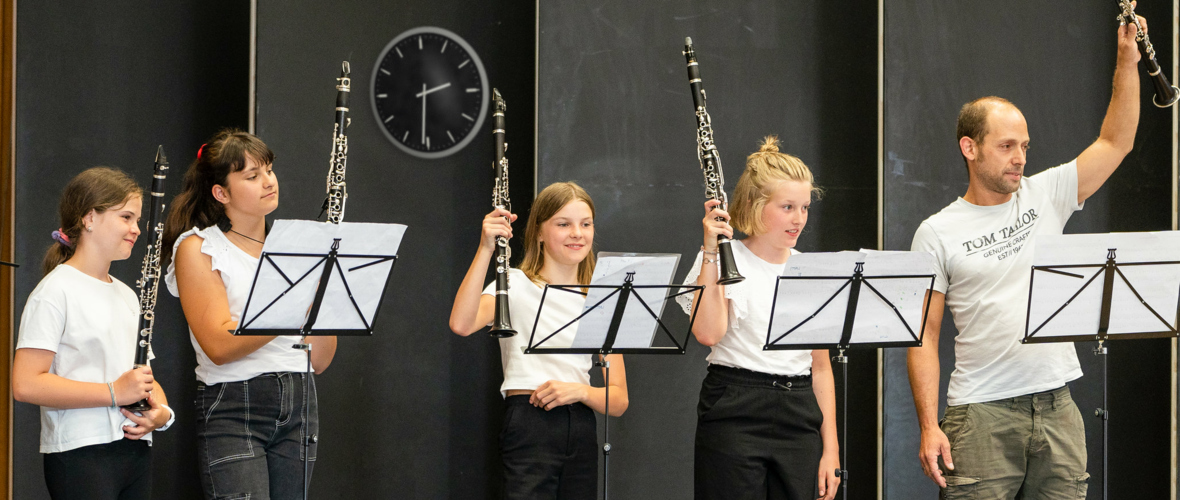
2.31
